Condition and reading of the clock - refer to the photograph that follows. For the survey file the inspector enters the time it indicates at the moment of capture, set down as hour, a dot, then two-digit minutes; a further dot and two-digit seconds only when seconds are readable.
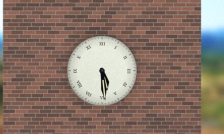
5.29
